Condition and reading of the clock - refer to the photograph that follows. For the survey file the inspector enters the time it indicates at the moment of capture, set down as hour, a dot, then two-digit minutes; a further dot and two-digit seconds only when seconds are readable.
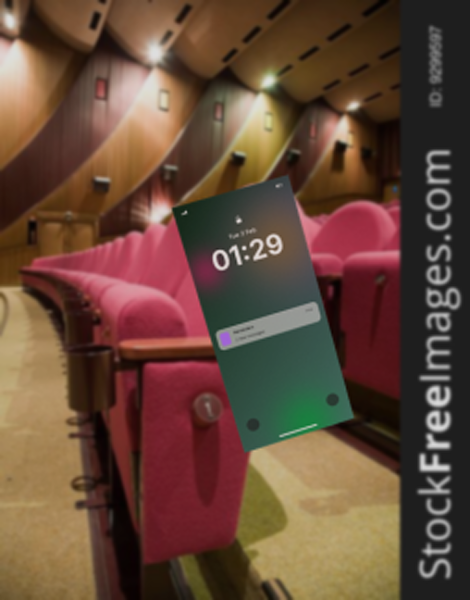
1.29
